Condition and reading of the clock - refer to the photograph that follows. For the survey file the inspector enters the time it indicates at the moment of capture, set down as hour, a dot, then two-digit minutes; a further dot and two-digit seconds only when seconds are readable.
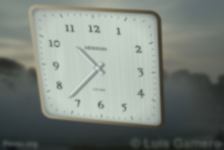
10.37
